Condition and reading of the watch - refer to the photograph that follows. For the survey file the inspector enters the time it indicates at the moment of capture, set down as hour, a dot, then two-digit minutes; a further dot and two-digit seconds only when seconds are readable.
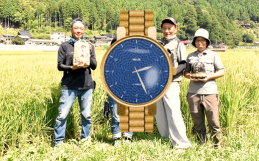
2.26
